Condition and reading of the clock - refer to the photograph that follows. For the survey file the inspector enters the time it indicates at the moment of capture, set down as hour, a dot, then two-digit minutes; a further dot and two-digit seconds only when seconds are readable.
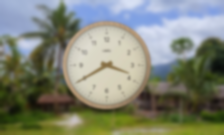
3.40
